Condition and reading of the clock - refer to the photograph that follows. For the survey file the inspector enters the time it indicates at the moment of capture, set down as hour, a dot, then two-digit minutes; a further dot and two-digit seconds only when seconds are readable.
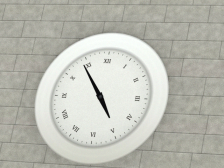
4.54
